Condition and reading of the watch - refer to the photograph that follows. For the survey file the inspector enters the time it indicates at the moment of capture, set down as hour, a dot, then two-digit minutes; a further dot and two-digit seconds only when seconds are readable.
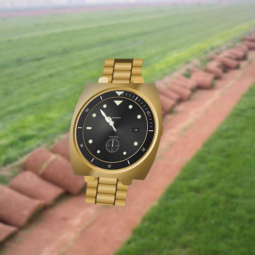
10.53
